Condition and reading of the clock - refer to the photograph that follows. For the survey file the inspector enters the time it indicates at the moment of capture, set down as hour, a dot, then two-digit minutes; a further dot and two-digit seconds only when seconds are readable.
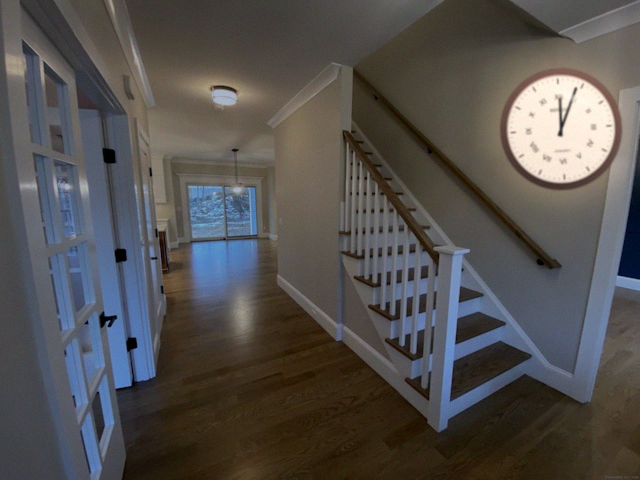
12.04
